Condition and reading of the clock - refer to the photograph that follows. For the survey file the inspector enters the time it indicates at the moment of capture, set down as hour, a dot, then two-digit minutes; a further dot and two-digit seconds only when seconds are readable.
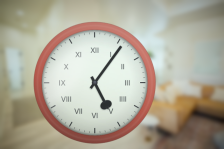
5.06
